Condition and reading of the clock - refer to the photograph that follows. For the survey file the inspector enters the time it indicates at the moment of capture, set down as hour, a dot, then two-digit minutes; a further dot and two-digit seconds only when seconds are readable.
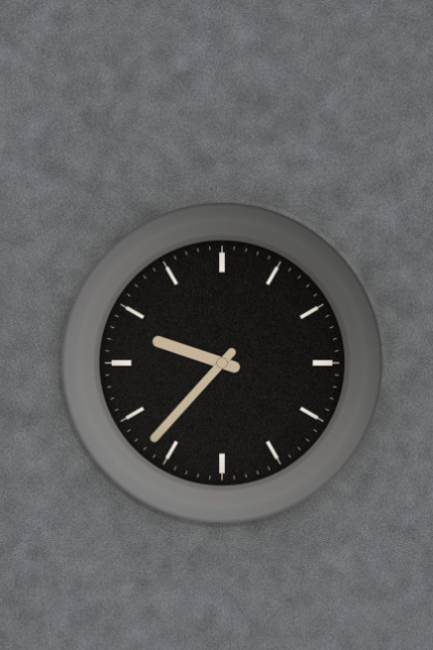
9.37
